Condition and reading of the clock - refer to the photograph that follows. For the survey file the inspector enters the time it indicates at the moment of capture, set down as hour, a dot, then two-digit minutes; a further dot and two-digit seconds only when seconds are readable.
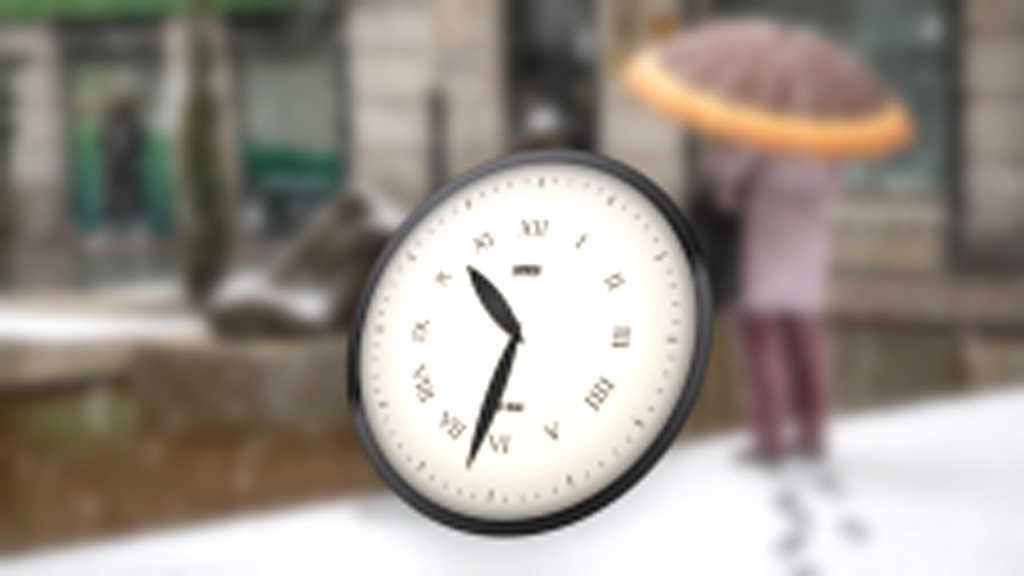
10.32
